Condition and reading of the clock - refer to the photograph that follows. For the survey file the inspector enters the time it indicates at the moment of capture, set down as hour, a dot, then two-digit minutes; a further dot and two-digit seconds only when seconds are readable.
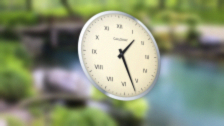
1.27
